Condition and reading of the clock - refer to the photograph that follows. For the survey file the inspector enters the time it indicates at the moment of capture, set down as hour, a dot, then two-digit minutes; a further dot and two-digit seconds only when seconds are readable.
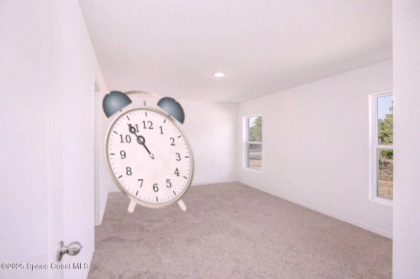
10.54
